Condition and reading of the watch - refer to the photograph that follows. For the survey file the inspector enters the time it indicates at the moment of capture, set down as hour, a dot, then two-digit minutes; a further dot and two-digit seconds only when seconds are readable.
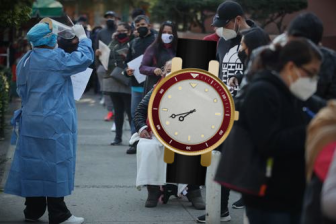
7.42
